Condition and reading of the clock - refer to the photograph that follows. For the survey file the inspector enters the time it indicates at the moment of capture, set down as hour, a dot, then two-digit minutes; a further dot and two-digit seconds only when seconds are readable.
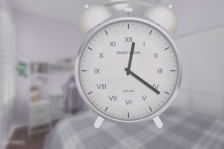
12.21
